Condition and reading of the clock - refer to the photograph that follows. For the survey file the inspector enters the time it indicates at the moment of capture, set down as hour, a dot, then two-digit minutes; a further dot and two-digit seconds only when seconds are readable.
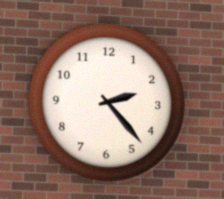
2.23
